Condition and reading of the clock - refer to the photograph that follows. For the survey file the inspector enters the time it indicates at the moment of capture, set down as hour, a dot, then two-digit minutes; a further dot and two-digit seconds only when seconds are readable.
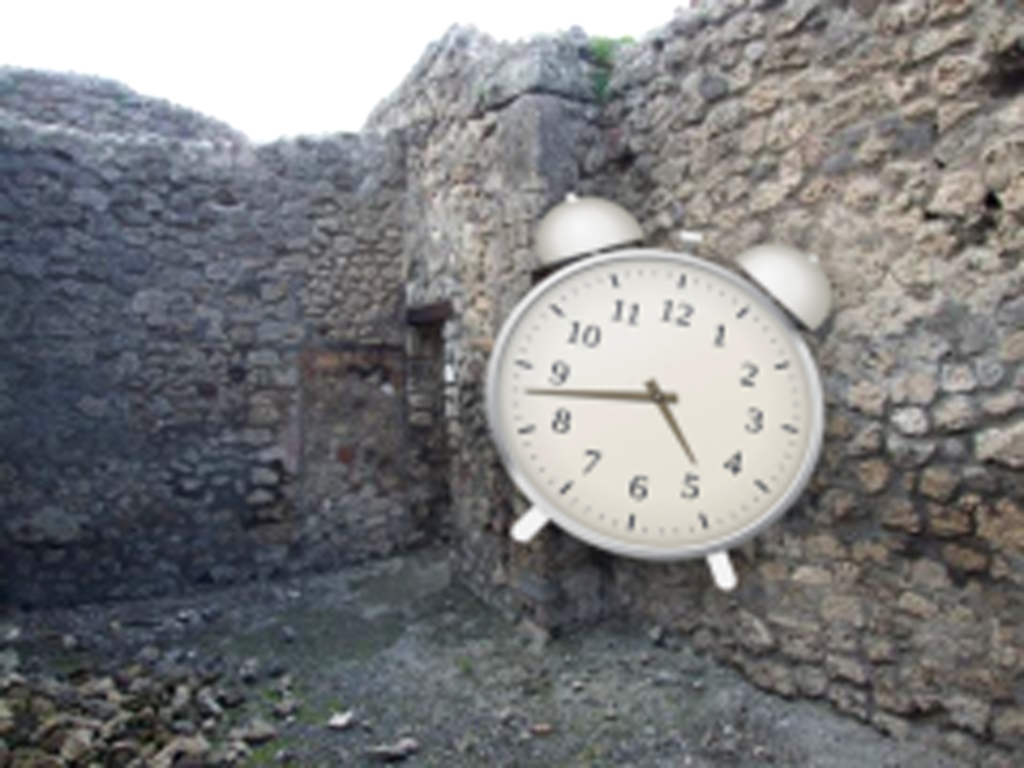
4.43
